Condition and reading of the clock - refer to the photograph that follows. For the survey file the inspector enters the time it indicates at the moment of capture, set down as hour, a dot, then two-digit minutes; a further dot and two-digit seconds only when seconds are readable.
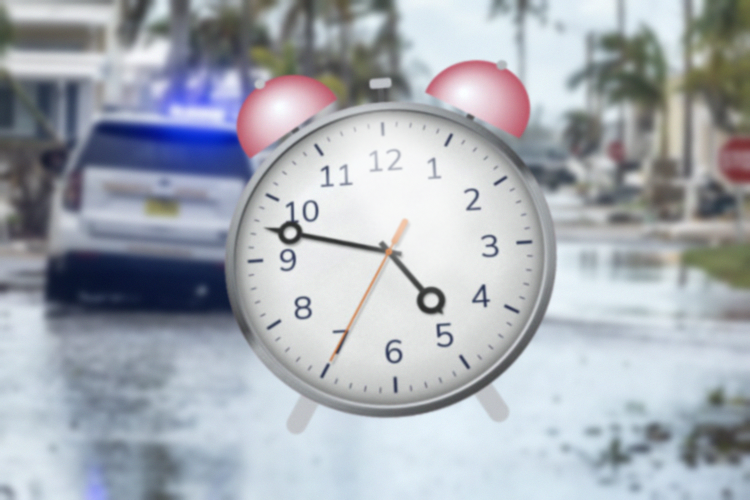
4.47.35
